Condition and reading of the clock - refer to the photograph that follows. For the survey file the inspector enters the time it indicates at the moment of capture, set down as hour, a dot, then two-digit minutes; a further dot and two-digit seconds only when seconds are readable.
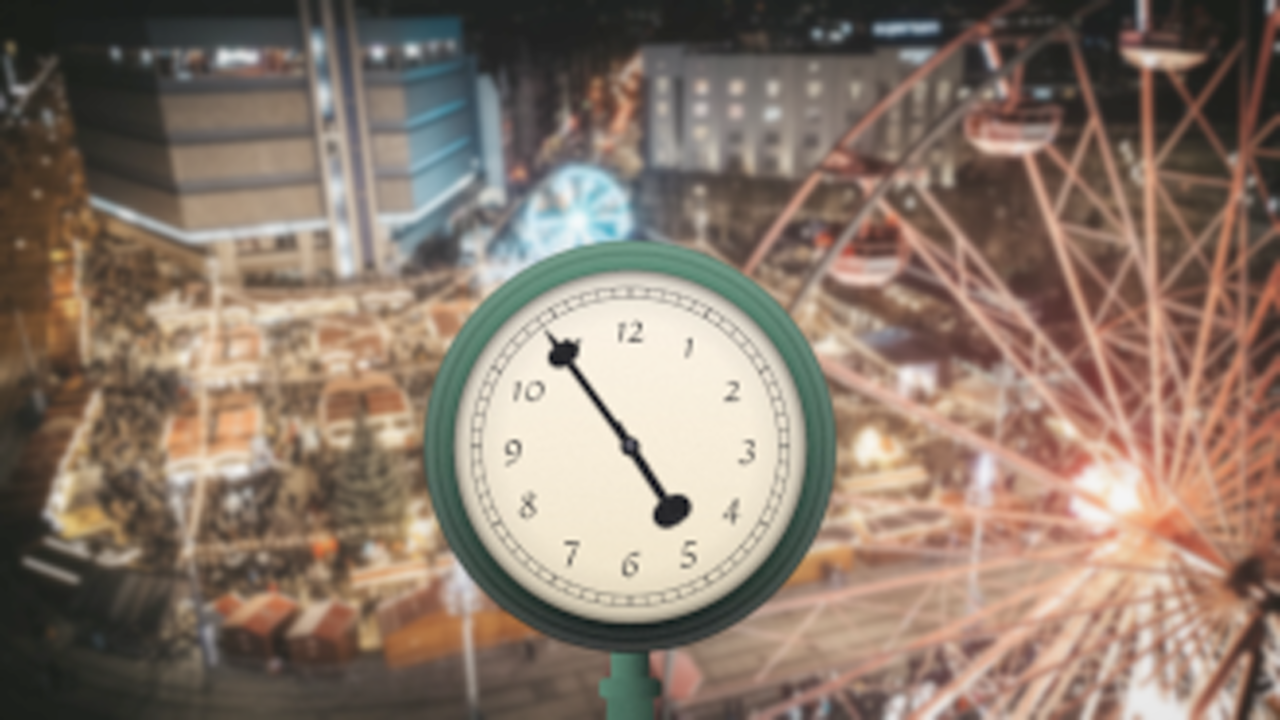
4.54
